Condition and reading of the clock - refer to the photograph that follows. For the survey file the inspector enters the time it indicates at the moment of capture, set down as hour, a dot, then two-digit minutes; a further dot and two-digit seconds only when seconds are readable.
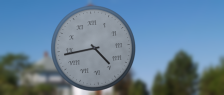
4.44
